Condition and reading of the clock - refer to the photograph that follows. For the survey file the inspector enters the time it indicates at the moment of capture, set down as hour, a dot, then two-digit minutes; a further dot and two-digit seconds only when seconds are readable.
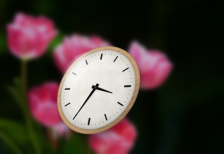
3.35
